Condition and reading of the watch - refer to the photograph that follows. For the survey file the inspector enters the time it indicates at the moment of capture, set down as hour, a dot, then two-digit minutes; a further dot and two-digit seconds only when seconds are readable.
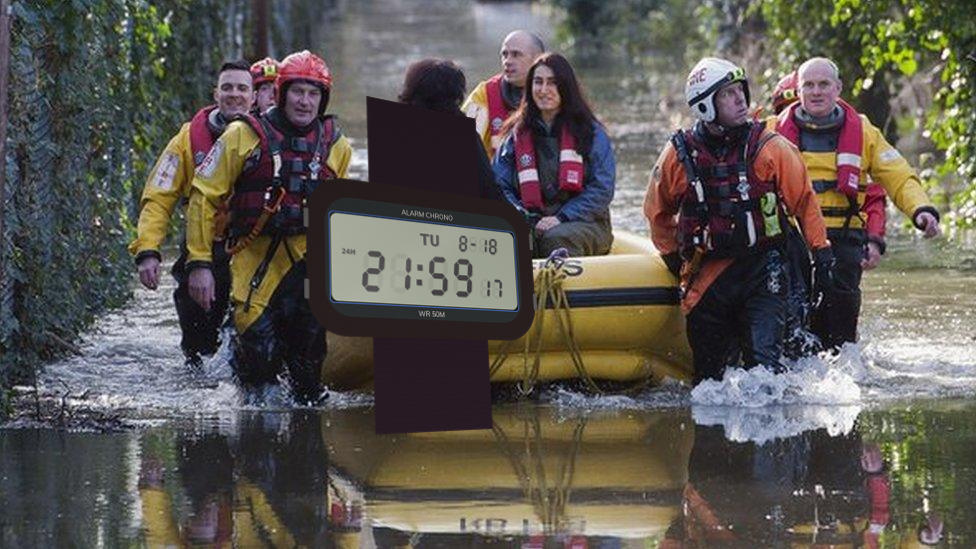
21.59.17
